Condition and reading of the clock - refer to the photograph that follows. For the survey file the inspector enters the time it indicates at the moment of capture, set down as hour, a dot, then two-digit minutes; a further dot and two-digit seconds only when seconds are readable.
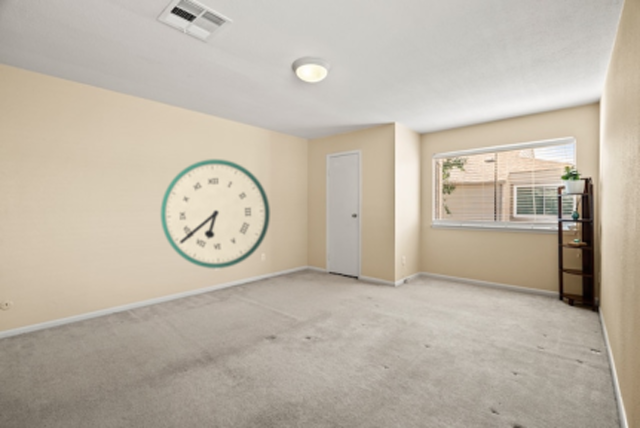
6.39
